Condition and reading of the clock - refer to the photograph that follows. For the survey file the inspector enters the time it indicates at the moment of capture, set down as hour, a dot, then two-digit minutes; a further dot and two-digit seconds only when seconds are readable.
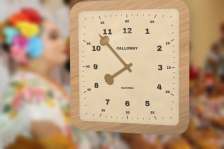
7.53
